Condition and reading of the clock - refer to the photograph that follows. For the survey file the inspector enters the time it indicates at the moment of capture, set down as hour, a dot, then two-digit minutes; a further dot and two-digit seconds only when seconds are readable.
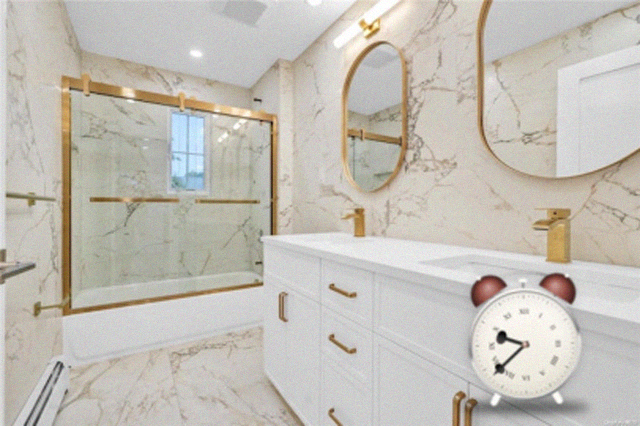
9.38
